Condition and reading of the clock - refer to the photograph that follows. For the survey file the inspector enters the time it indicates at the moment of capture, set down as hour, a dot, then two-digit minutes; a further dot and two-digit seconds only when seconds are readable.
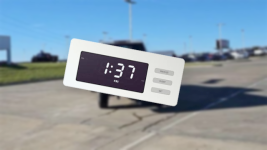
1.37
